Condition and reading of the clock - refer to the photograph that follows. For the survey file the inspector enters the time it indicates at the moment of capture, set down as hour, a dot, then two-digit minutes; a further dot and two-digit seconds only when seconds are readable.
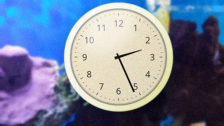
2.26
